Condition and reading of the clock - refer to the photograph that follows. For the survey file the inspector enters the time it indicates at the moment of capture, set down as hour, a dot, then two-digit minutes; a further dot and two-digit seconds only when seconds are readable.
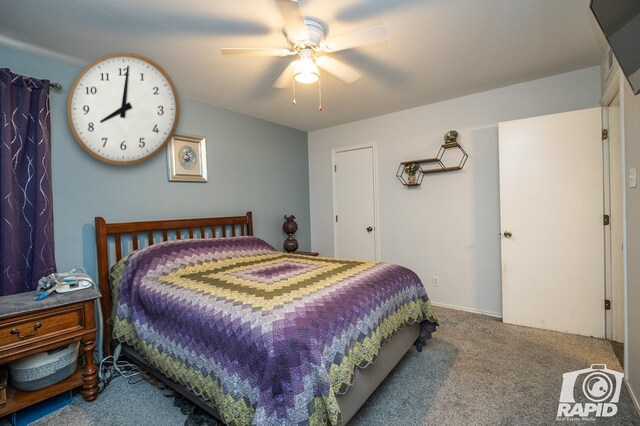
8.01
